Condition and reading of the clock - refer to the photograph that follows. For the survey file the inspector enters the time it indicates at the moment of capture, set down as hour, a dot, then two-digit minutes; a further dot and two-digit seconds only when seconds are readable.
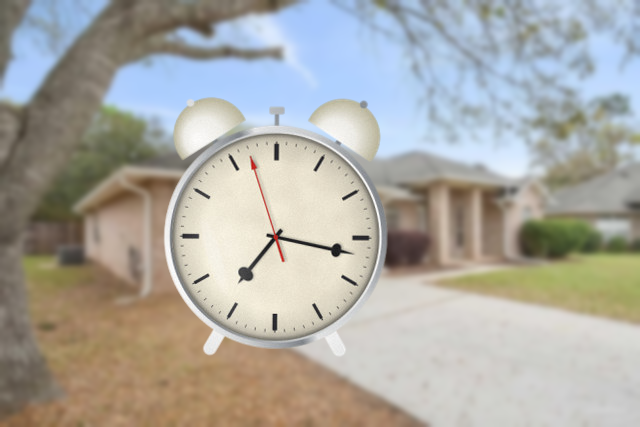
7.16.57
